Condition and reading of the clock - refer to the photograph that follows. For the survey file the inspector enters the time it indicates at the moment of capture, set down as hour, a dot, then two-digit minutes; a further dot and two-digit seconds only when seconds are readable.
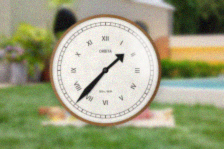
1.37
